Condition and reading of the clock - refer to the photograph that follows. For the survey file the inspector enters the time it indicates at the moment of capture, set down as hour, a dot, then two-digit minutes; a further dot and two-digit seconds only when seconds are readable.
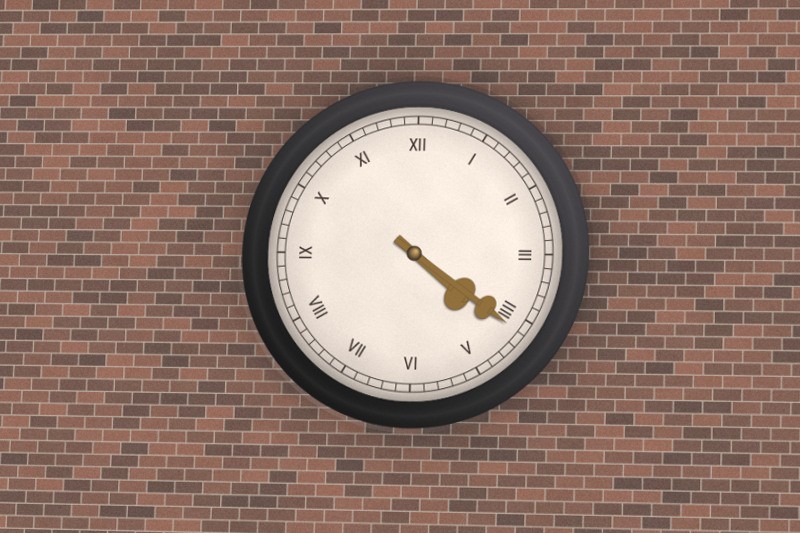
4.21
